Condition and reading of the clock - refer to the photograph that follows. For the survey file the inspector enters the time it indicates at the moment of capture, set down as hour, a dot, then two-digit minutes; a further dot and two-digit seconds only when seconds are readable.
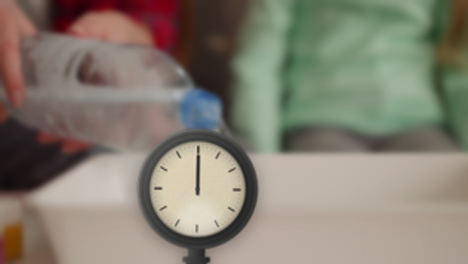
12.00
